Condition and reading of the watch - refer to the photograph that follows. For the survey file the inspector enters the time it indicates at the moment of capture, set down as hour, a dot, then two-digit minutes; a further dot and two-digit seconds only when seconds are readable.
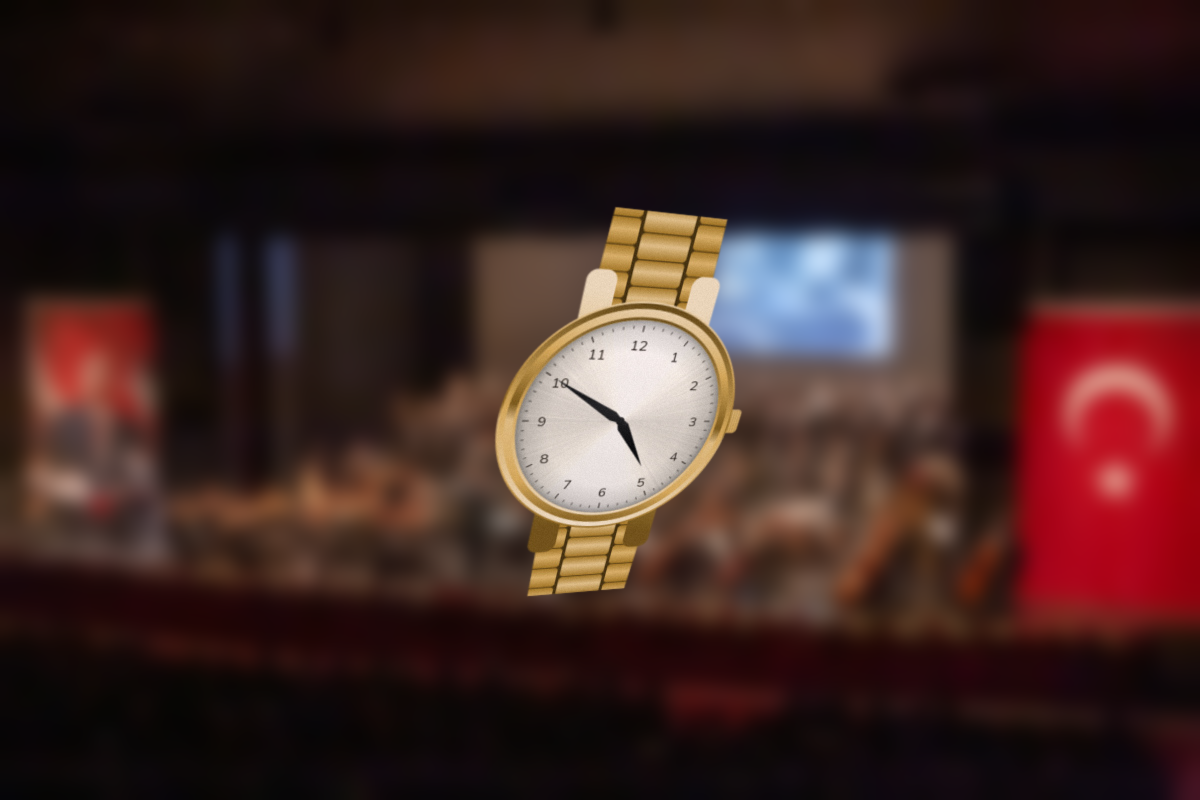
4.50
